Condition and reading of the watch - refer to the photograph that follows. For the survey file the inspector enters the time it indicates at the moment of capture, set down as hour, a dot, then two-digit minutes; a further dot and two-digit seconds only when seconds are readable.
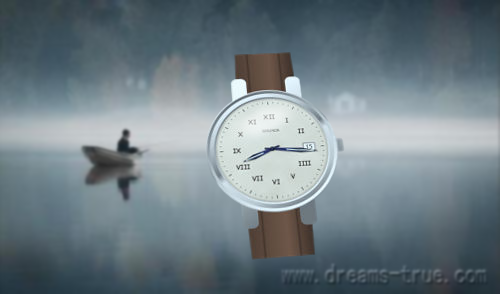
8.16
